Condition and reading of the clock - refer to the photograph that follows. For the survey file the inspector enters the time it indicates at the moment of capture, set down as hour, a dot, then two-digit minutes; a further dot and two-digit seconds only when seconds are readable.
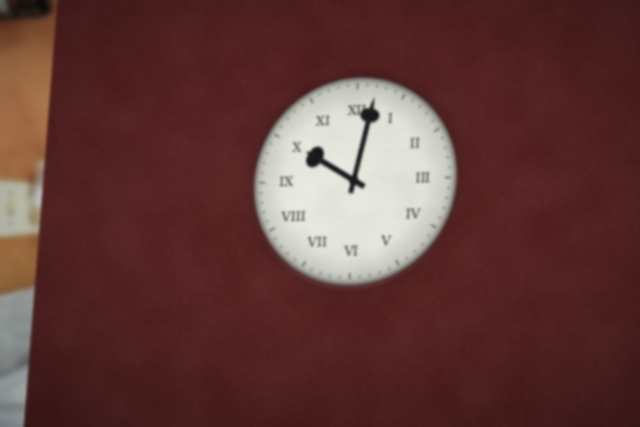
10.02
